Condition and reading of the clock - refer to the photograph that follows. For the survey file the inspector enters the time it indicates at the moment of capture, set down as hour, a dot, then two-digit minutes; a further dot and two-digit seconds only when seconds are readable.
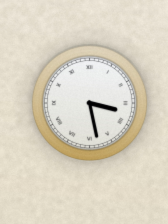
3.28
